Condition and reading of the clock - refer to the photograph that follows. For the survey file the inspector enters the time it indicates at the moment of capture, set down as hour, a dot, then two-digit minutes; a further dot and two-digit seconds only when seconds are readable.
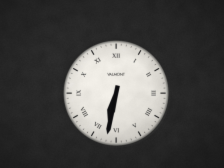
6.32
